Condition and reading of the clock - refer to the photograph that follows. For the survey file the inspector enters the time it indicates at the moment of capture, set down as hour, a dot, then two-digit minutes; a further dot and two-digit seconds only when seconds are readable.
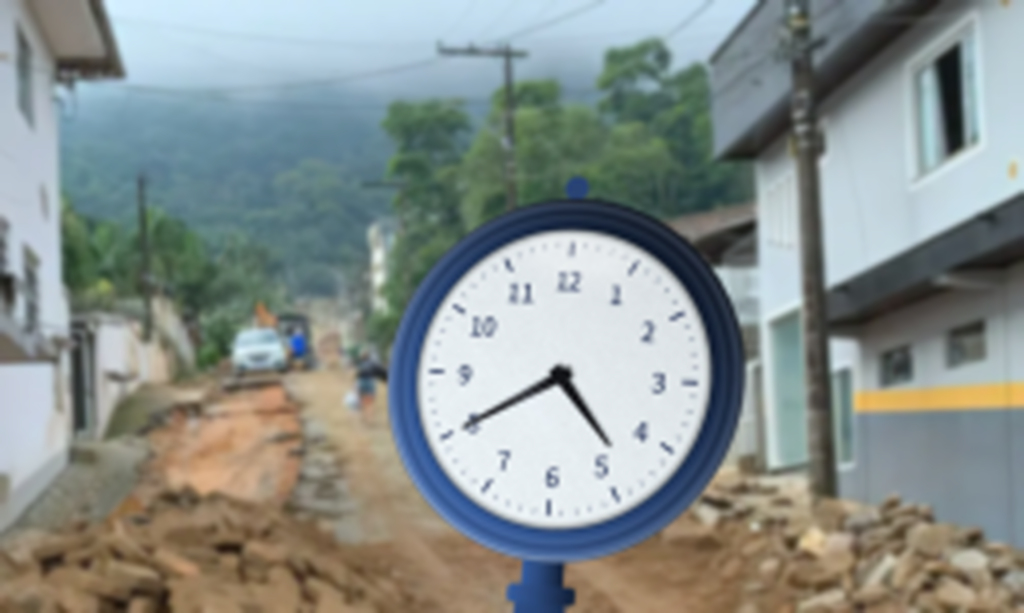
4.40
